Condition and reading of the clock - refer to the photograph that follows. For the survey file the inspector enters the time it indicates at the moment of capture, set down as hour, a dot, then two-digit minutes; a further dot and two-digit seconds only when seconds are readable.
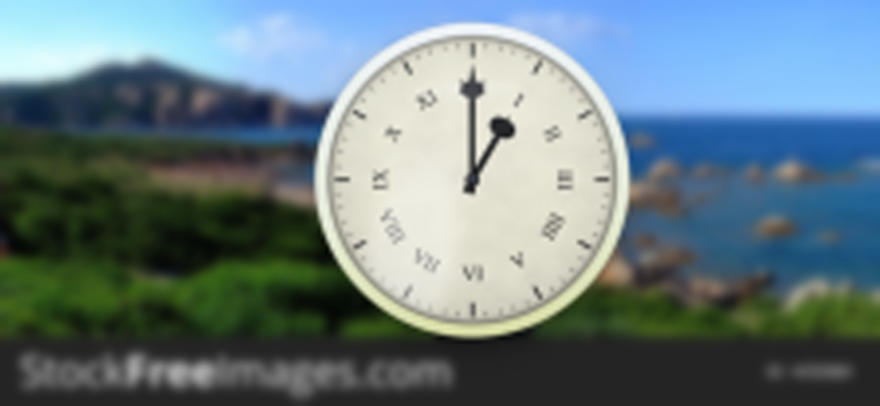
1.00
